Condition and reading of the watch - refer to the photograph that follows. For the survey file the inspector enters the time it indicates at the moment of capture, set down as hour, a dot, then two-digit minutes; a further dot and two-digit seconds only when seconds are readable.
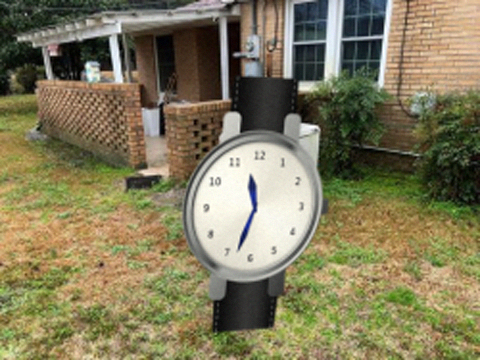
11.33
